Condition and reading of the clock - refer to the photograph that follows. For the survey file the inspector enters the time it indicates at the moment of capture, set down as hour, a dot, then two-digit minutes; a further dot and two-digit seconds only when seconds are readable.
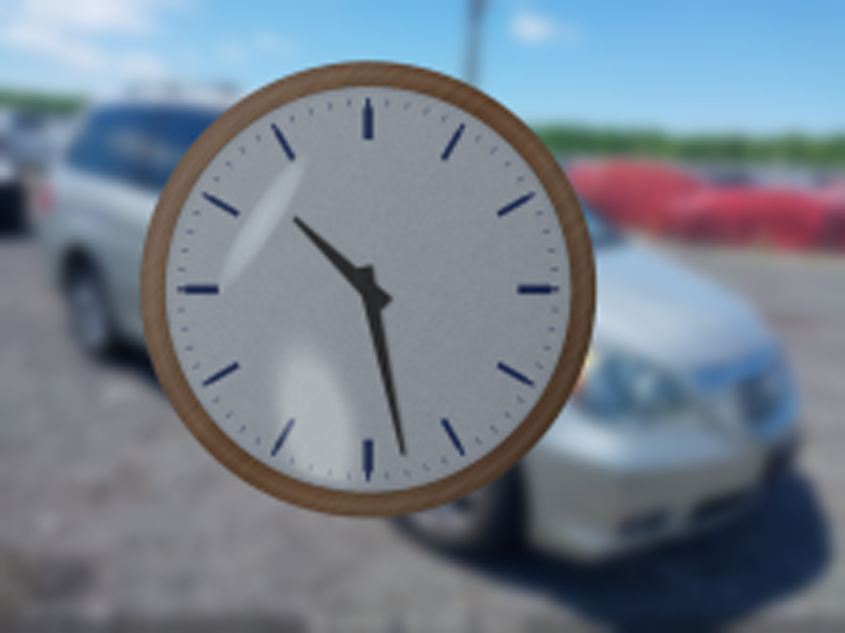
10.28
